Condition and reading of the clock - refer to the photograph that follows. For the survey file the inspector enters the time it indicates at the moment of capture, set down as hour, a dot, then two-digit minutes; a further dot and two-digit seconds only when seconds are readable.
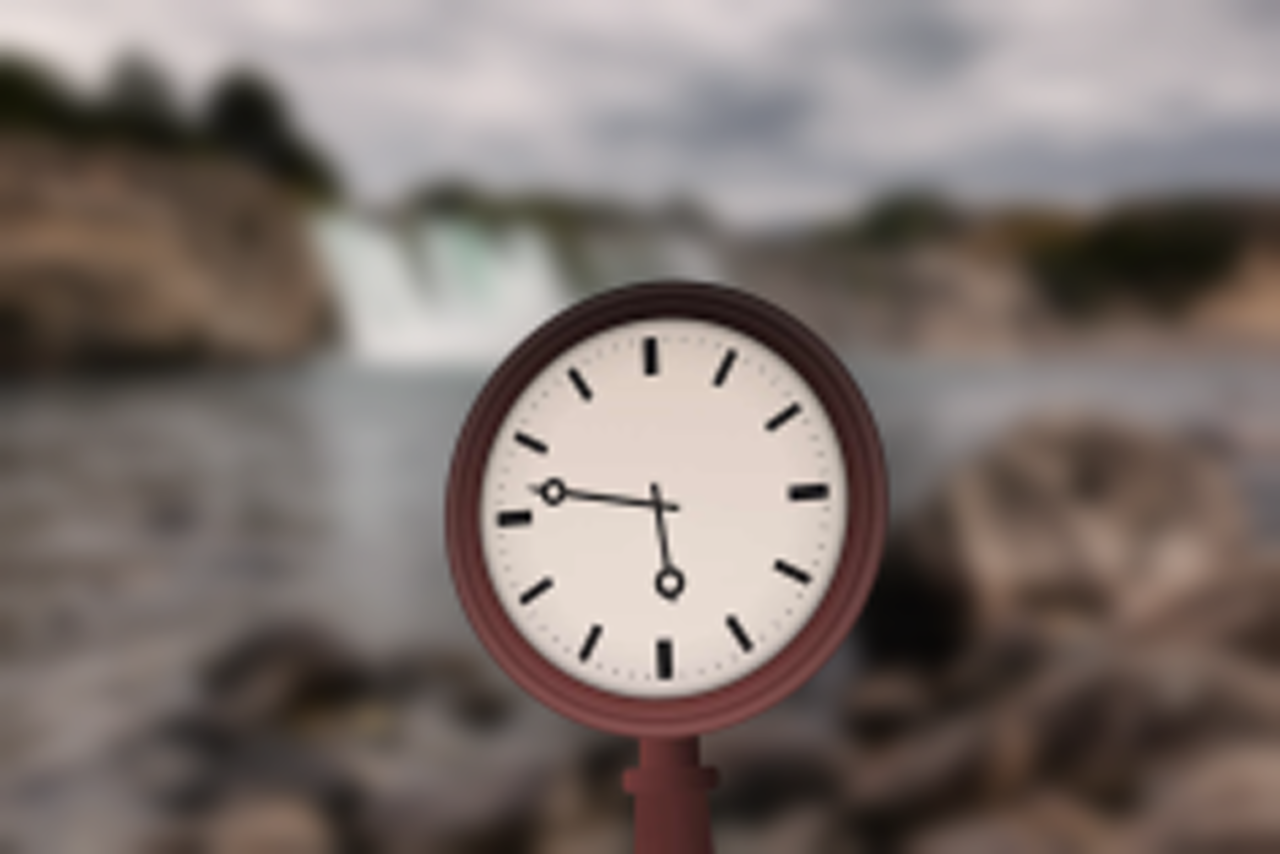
5.47
